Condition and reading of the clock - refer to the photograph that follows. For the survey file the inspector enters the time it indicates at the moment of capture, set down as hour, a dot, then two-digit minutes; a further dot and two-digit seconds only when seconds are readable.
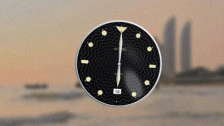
6.00
